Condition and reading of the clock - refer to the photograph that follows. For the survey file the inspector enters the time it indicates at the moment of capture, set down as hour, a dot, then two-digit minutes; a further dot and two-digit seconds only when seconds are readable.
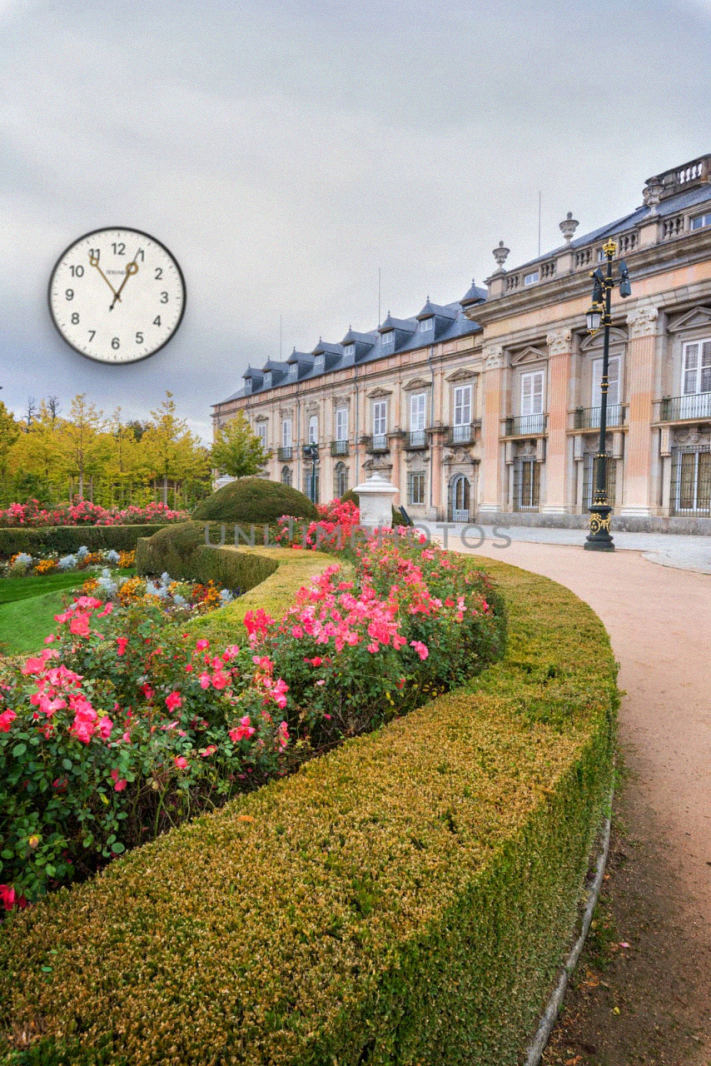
12.54.04
